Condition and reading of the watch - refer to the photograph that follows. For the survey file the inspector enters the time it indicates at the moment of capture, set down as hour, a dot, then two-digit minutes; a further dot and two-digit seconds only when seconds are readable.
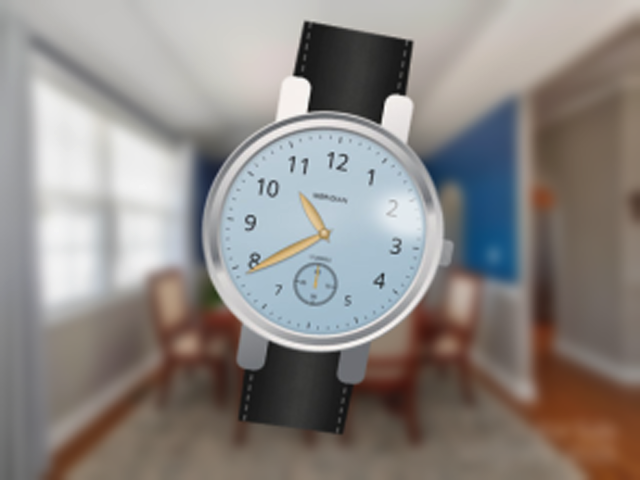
10.39
